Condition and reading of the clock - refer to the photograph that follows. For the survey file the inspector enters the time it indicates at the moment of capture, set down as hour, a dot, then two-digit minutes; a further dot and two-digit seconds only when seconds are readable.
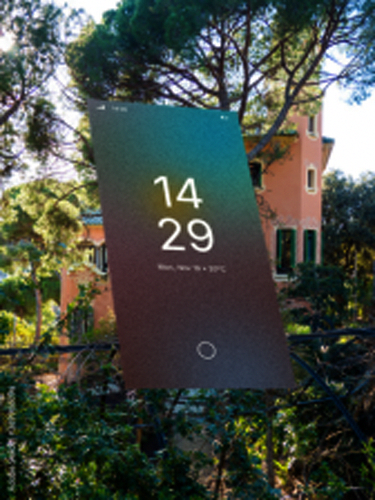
14.29
